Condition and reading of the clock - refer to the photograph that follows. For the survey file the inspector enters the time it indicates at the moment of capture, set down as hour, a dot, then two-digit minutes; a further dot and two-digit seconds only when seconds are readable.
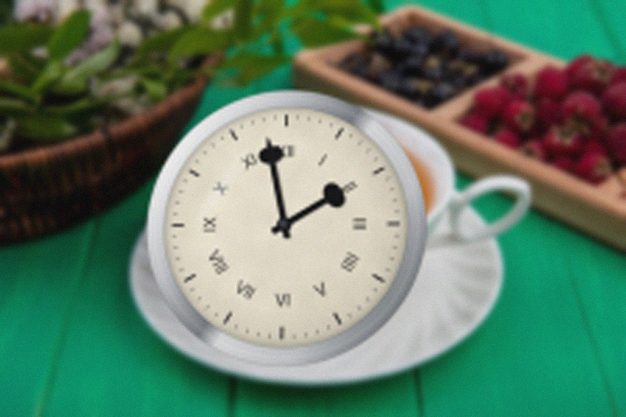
1.58
